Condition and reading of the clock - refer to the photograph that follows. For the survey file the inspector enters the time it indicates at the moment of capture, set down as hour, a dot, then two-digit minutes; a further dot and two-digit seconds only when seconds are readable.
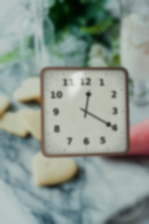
12.20
